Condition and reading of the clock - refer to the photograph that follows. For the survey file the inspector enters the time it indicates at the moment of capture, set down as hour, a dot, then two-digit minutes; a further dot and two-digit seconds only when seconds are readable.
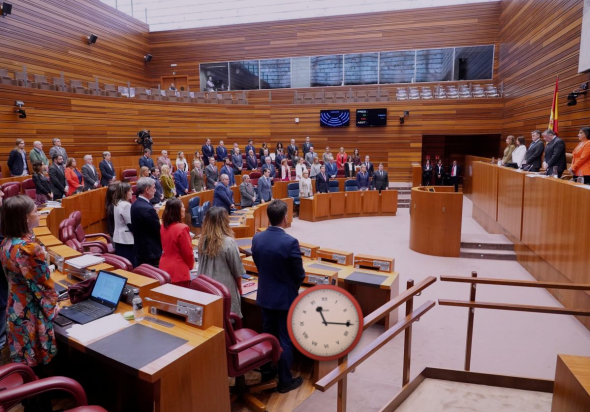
11.16
